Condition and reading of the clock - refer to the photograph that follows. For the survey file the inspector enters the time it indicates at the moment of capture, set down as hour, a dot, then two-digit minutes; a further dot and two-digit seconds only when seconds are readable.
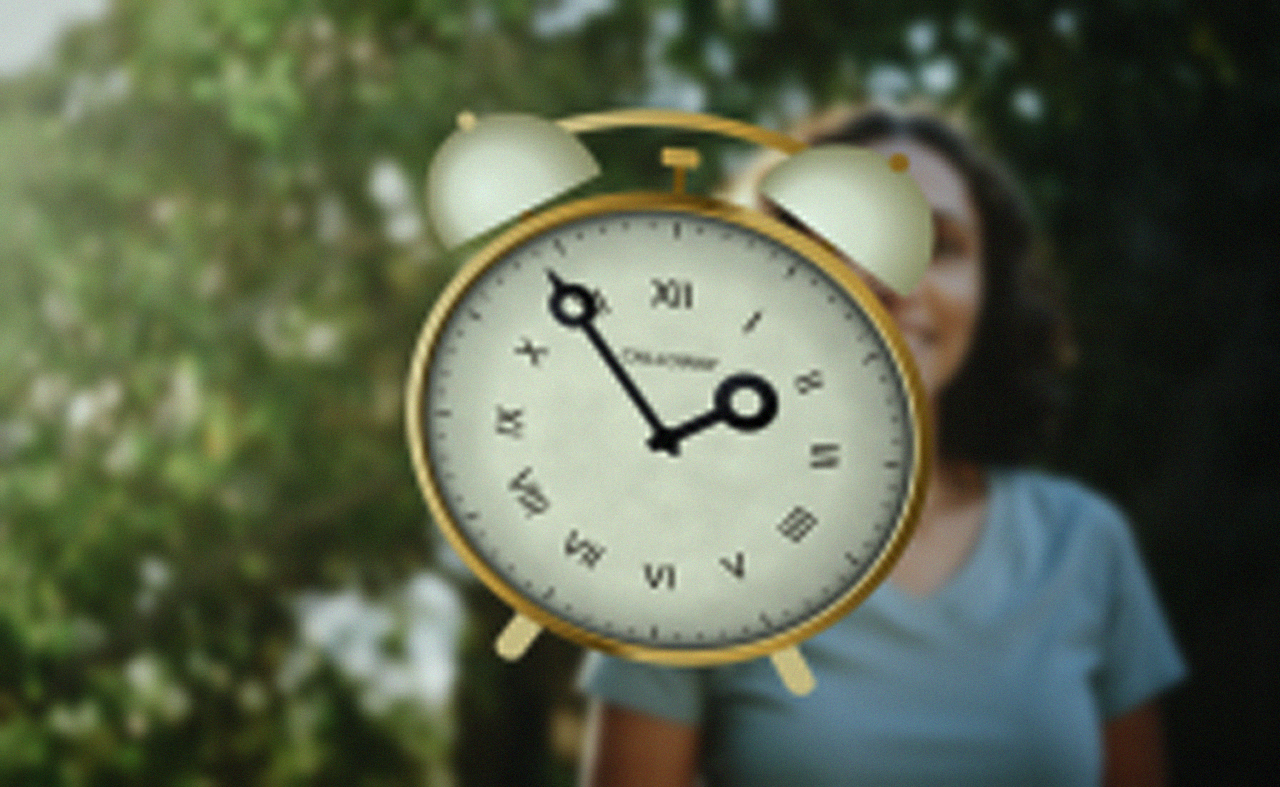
1.54
